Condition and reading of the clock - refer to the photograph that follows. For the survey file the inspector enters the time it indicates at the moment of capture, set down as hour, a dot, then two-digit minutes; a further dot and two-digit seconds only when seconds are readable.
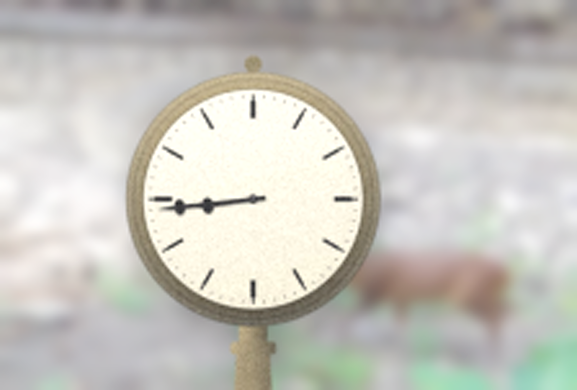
8.44
